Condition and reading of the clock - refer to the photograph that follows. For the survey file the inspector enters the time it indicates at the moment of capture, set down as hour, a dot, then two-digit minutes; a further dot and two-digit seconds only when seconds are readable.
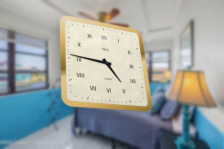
4.46
